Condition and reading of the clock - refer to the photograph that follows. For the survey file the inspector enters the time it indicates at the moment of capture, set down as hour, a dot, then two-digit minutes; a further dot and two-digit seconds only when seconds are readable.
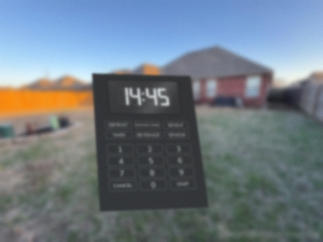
14.45
